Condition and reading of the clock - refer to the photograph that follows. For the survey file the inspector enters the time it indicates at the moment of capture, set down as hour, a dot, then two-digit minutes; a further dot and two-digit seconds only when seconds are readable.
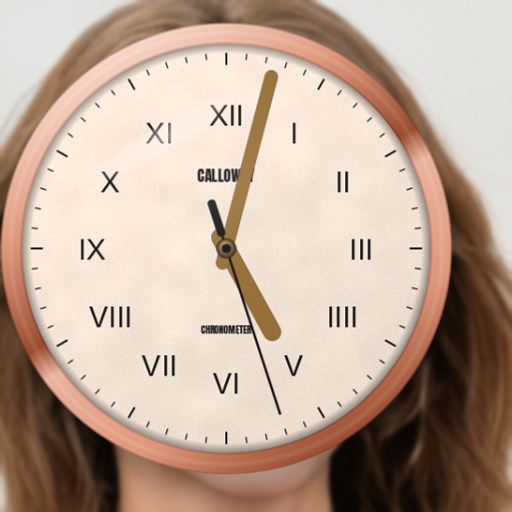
5.02.27
